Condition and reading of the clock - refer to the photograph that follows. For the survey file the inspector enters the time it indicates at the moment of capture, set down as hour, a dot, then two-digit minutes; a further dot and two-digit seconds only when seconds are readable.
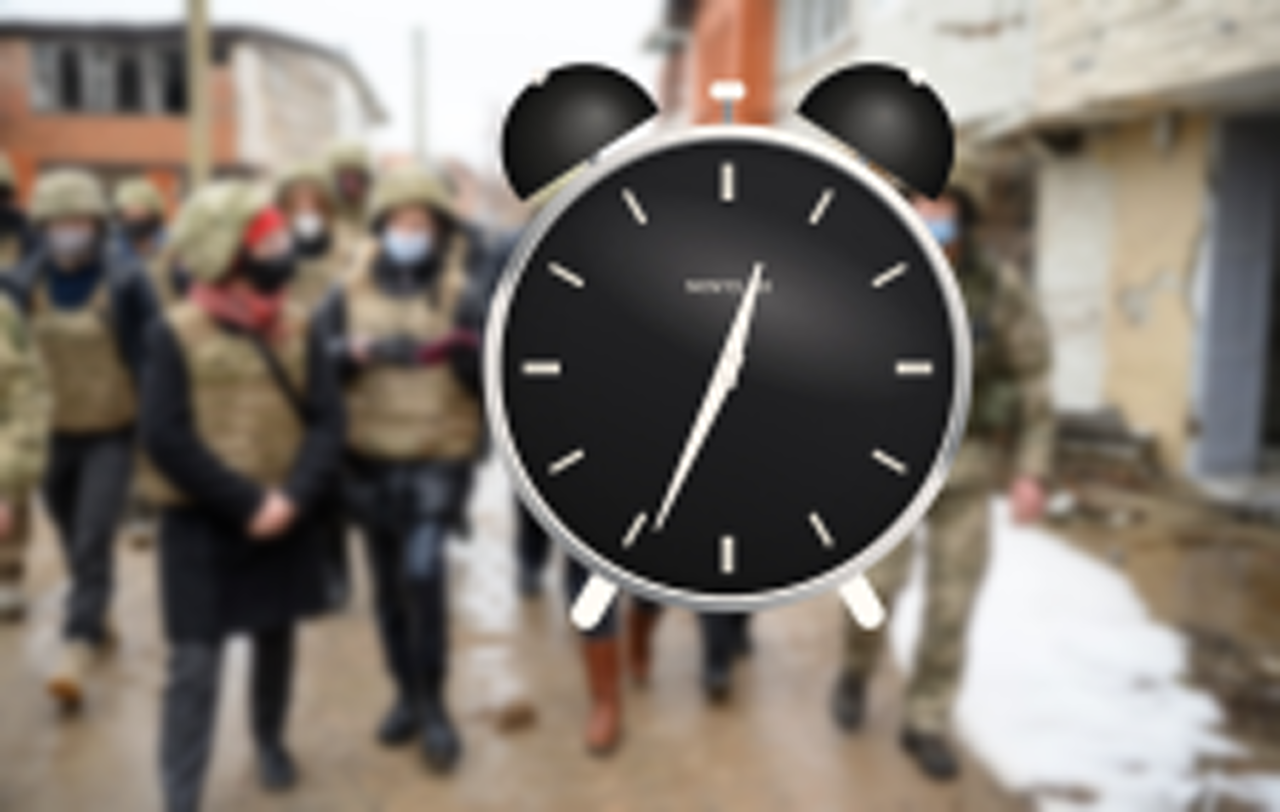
12.34
